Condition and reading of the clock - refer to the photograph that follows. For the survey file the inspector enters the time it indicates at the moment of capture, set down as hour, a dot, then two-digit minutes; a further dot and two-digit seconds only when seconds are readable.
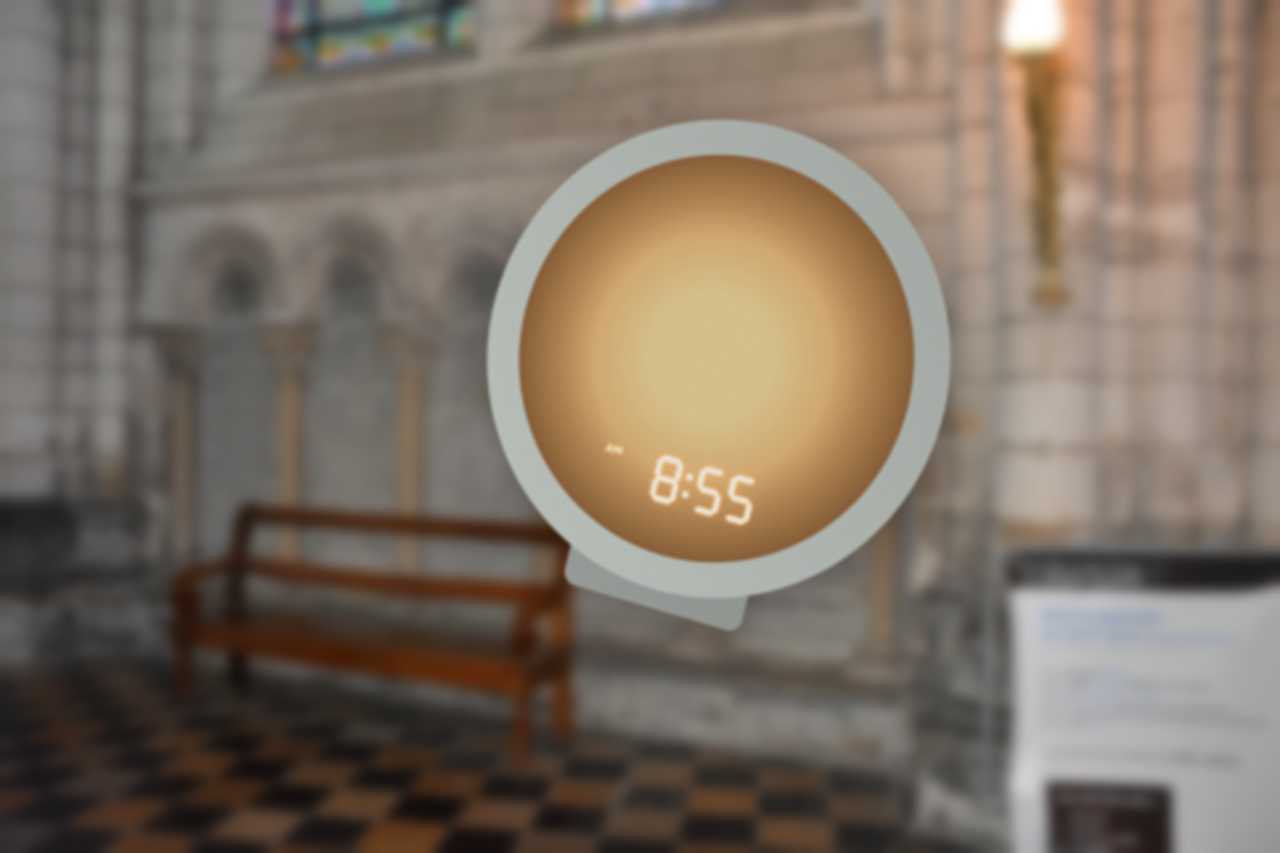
8.55
